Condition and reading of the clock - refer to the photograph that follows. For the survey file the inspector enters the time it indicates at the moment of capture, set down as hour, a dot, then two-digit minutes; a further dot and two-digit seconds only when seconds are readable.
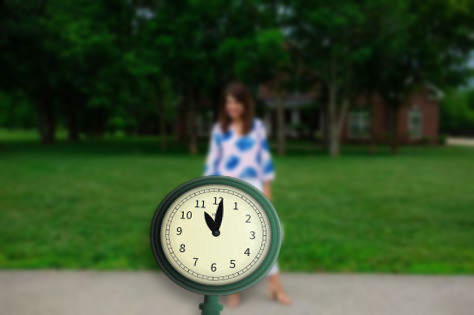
11.01
